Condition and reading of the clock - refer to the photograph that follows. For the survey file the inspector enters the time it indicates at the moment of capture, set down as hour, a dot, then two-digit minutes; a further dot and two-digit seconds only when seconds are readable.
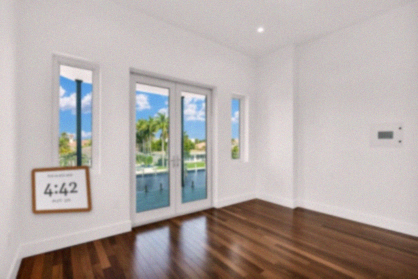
4.42
